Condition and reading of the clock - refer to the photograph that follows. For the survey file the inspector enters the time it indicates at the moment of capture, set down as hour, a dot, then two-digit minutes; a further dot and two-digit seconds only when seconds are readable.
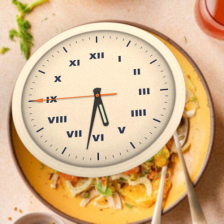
5.31.45
